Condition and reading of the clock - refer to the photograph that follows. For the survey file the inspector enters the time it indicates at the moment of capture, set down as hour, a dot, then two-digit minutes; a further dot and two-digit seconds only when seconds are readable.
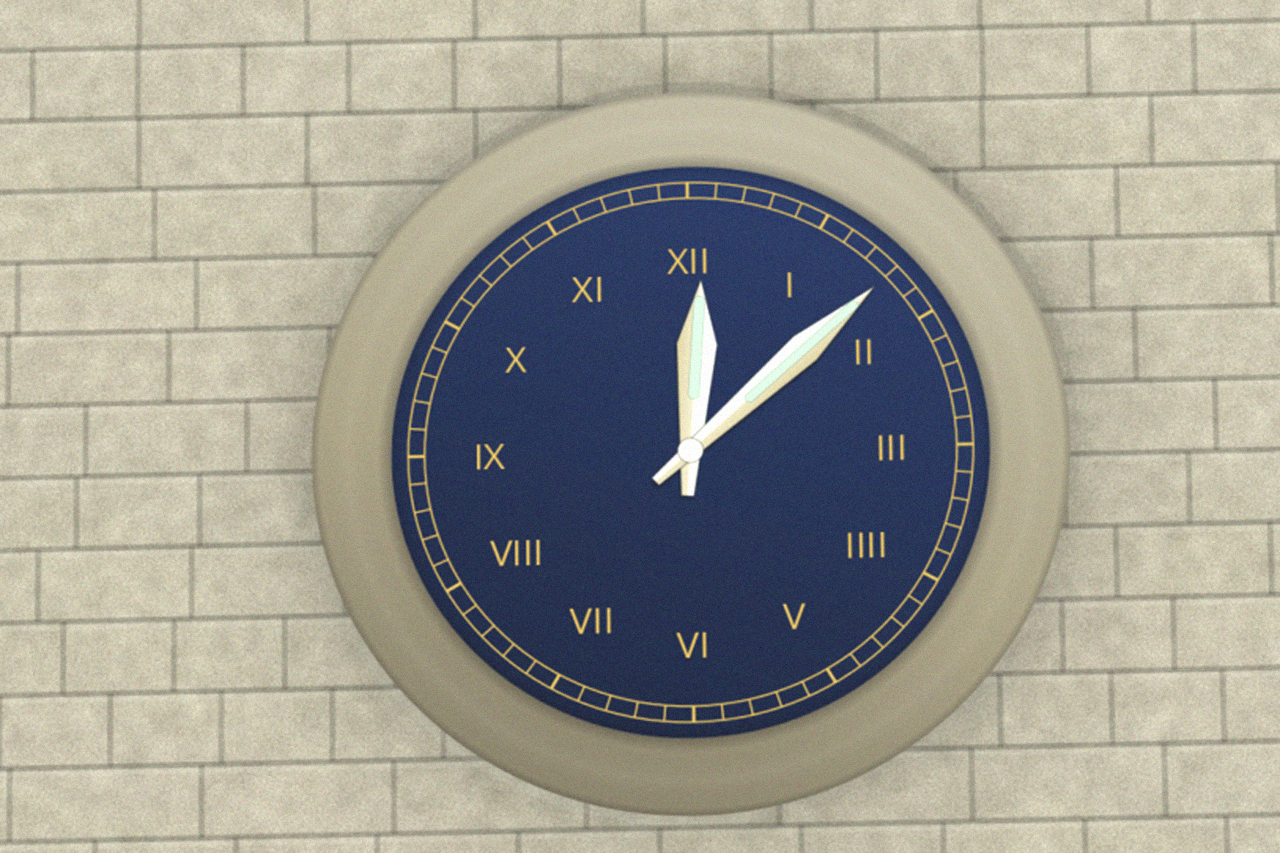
12.08
